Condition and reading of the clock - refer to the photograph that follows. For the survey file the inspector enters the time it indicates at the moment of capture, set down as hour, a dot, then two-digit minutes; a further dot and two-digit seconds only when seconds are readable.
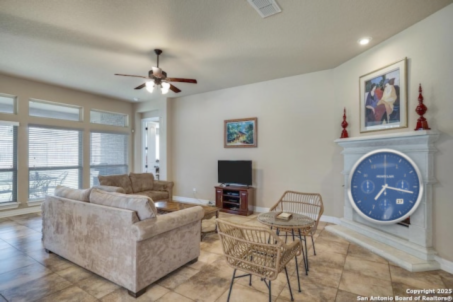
7.17
